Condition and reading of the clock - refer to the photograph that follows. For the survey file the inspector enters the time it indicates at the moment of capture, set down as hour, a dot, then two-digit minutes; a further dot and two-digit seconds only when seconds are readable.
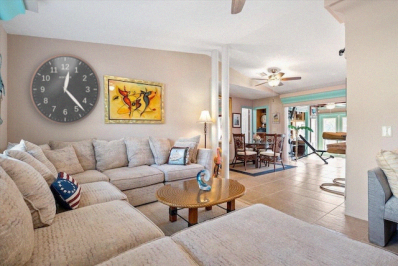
12.23
